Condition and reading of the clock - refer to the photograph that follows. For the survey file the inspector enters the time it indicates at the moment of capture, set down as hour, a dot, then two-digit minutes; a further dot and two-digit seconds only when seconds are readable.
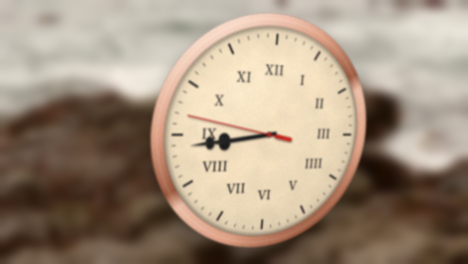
8.43.47
